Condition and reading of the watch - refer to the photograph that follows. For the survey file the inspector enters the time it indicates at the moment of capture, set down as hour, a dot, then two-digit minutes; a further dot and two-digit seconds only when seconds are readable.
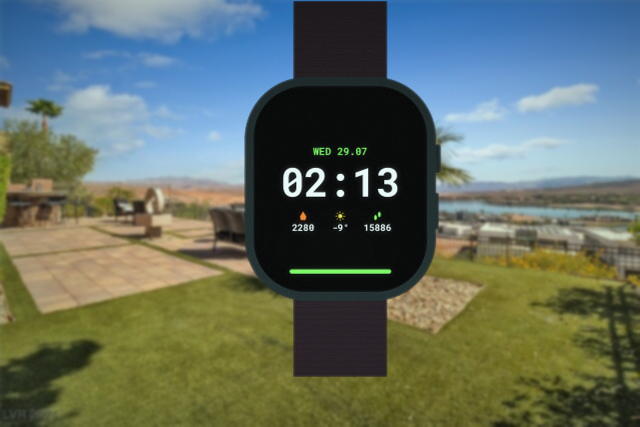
2.13
